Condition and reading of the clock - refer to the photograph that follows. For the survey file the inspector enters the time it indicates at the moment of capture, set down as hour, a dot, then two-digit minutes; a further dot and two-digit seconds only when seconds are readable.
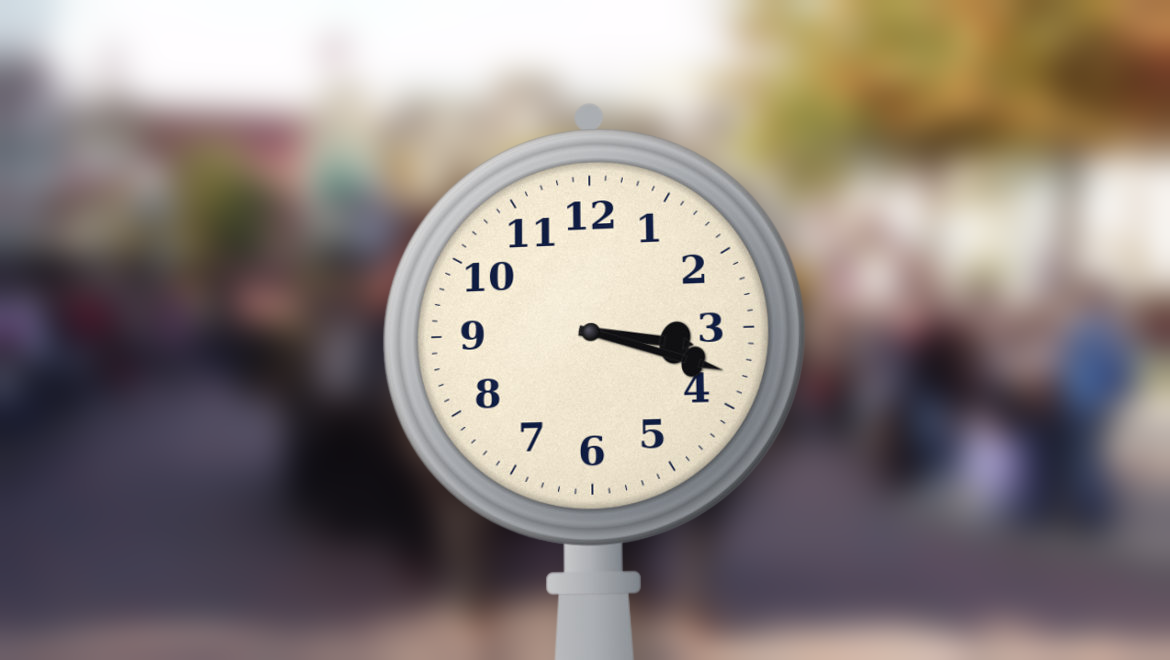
3.18
